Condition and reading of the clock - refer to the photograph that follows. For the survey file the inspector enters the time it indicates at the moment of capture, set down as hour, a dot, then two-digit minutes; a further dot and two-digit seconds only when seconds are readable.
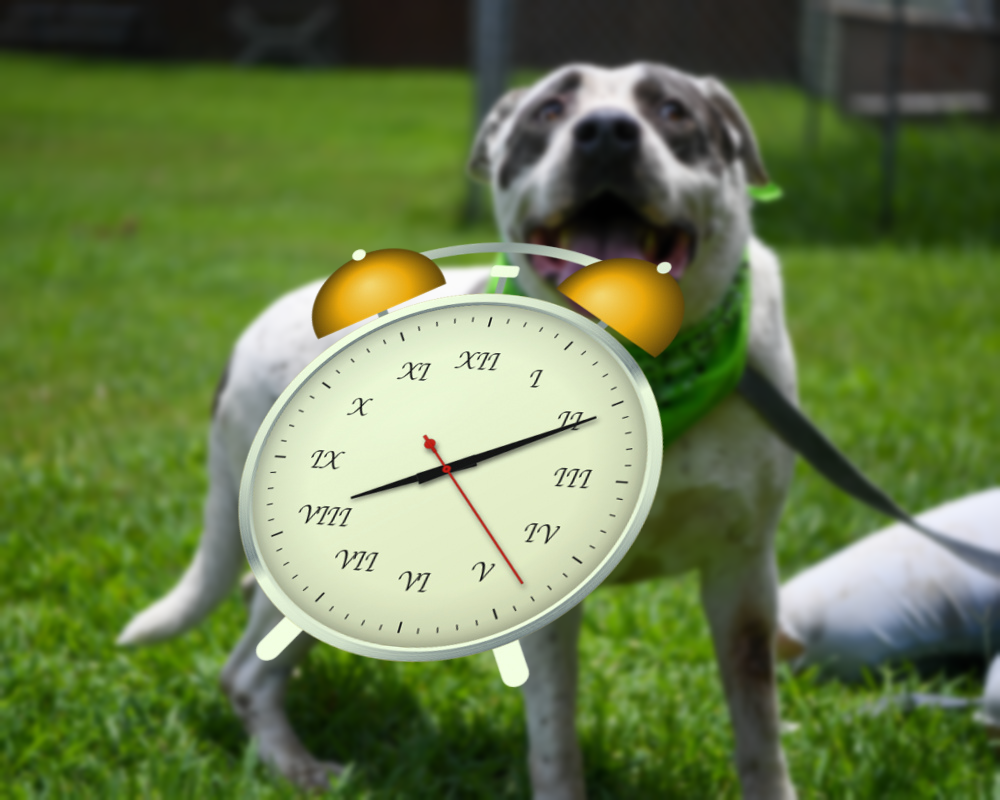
8.10.23
